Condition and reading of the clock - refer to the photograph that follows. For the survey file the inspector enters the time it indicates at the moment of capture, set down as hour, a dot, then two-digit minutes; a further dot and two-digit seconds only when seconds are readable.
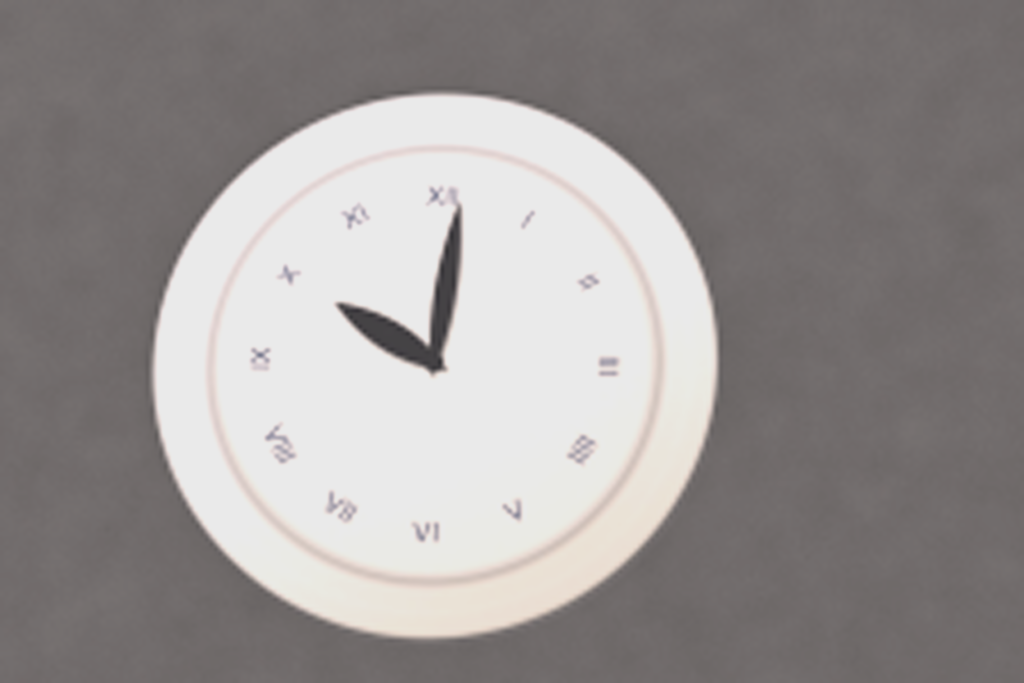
10.01
